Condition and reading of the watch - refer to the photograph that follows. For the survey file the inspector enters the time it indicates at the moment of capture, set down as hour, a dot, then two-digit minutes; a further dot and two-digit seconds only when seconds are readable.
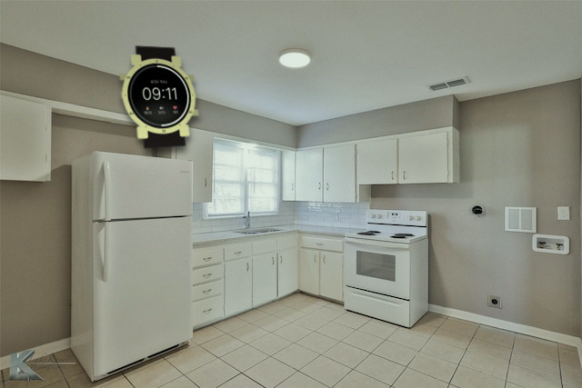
9.11
